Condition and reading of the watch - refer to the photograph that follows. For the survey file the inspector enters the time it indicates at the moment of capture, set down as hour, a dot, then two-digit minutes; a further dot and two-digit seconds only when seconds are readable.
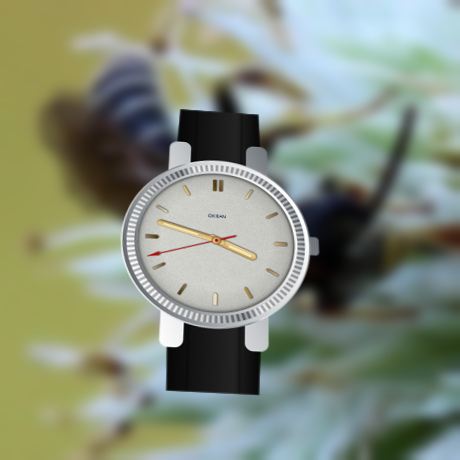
3.47.42
